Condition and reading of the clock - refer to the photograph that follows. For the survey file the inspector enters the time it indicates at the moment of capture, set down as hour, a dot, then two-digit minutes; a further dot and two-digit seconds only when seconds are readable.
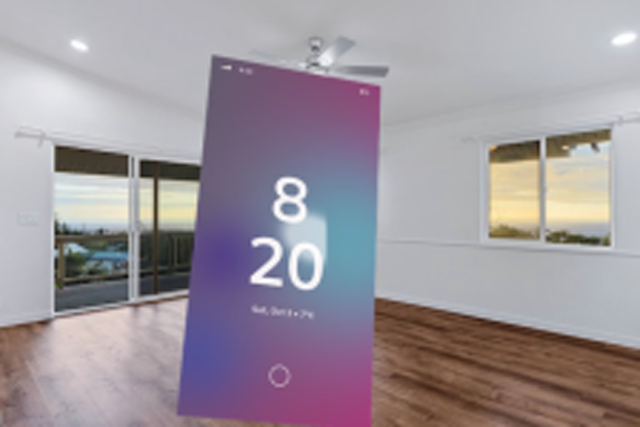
8.20
